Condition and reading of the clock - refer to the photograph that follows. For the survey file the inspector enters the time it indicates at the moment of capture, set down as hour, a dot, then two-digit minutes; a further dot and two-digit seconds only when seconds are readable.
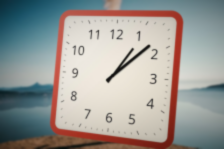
1.08
